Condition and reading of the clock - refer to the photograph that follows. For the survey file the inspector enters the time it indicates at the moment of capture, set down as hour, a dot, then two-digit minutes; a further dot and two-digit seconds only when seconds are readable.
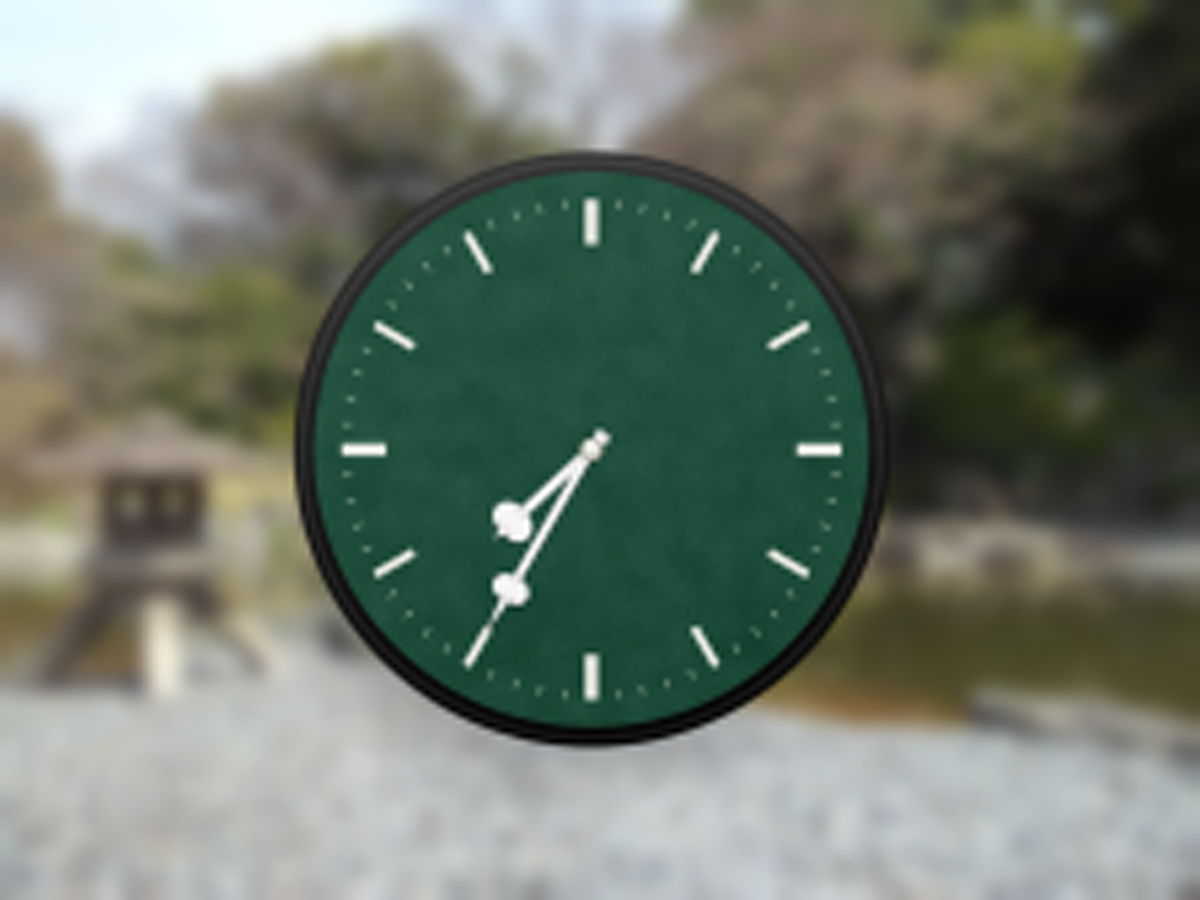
7.35
